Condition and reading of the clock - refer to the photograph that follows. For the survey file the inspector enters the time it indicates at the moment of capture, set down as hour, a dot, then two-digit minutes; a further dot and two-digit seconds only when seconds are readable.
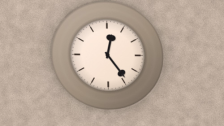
12.24
